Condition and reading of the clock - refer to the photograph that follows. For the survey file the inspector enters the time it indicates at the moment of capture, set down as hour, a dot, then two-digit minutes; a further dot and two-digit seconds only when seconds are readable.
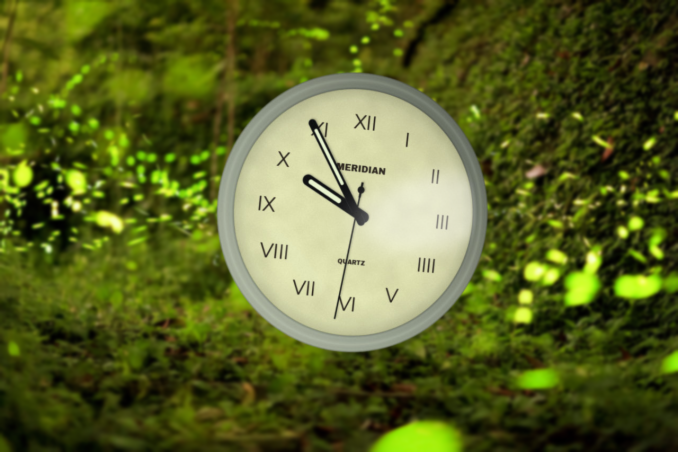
9.54.31
